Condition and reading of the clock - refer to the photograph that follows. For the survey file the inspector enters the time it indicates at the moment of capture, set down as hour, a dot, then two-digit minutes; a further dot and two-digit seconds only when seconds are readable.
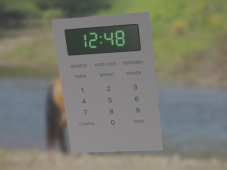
12.48
